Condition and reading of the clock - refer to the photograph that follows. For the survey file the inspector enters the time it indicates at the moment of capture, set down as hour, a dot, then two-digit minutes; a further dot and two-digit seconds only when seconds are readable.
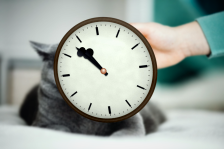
10.53
